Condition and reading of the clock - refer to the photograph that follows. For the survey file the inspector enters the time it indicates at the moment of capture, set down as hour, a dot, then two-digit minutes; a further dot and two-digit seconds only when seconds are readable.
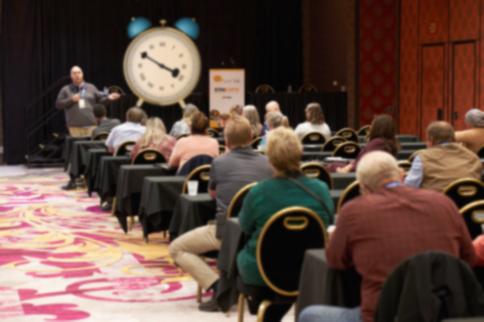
3.50
